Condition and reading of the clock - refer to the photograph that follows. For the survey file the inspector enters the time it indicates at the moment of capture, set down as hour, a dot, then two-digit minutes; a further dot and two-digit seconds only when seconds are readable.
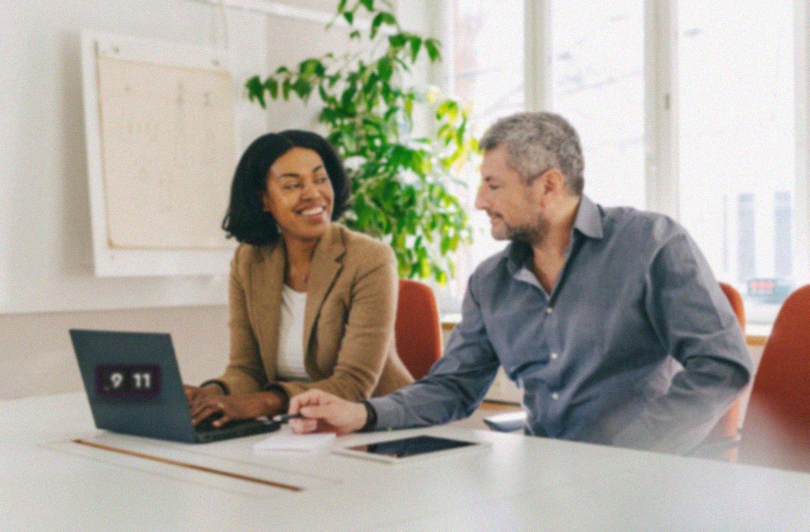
9.11
